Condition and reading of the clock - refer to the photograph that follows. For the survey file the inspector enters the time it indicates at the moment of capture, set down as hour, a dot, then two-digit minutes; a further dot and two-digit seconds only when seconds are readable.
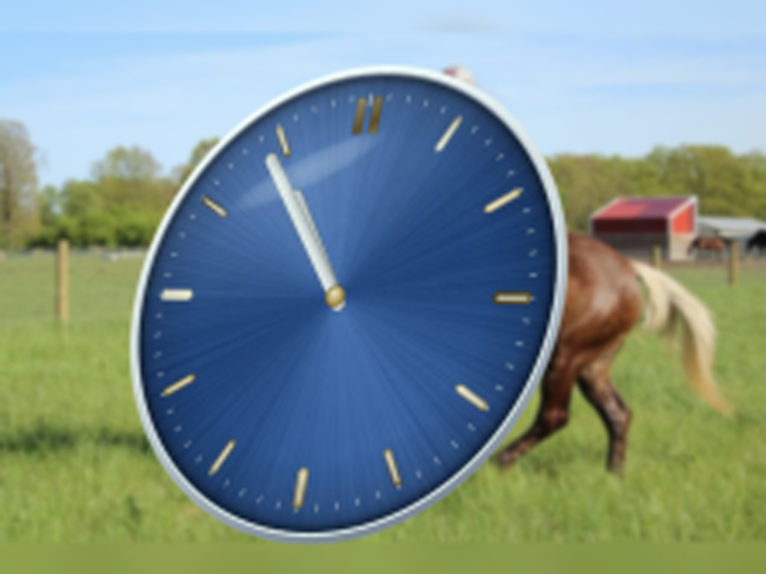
10.54
